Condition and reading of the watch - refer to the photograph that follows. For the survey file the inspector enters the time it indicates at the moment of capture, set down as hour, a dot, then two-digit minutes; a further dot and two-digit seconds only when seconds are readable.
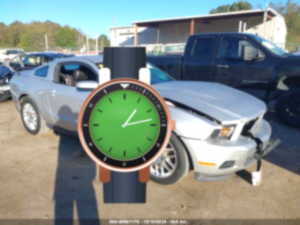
1.13
